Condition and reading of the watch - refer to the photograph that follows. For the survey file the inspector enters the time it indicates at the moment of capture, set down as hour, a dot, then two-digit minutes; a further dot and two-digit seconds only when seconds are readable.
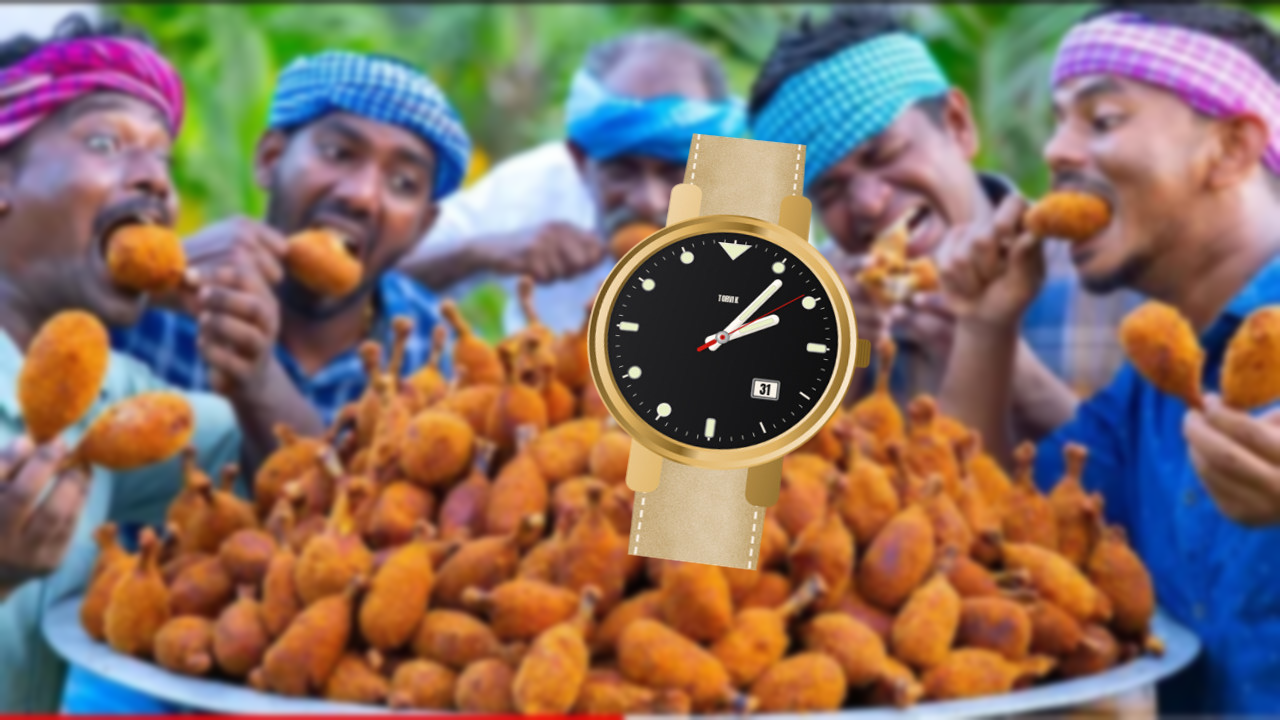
2.06.09
